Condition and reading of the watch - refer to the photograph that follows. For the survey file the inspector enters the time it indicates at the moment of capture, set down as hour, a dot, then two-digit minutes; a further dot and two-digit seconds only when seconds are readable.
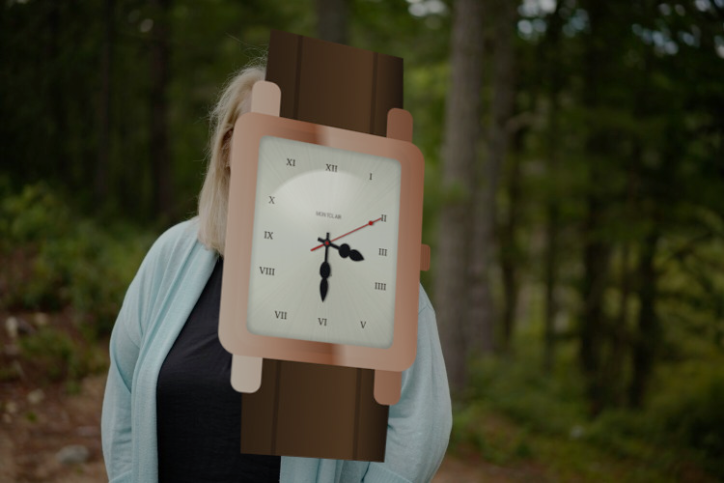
3.30.10
